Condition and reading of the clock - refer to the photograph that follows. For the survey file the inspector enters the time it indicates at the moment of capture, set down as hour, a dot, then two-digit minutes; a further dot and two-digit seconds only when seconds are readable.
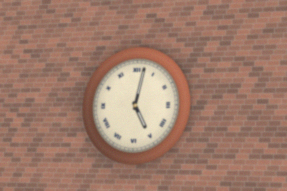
5.02
